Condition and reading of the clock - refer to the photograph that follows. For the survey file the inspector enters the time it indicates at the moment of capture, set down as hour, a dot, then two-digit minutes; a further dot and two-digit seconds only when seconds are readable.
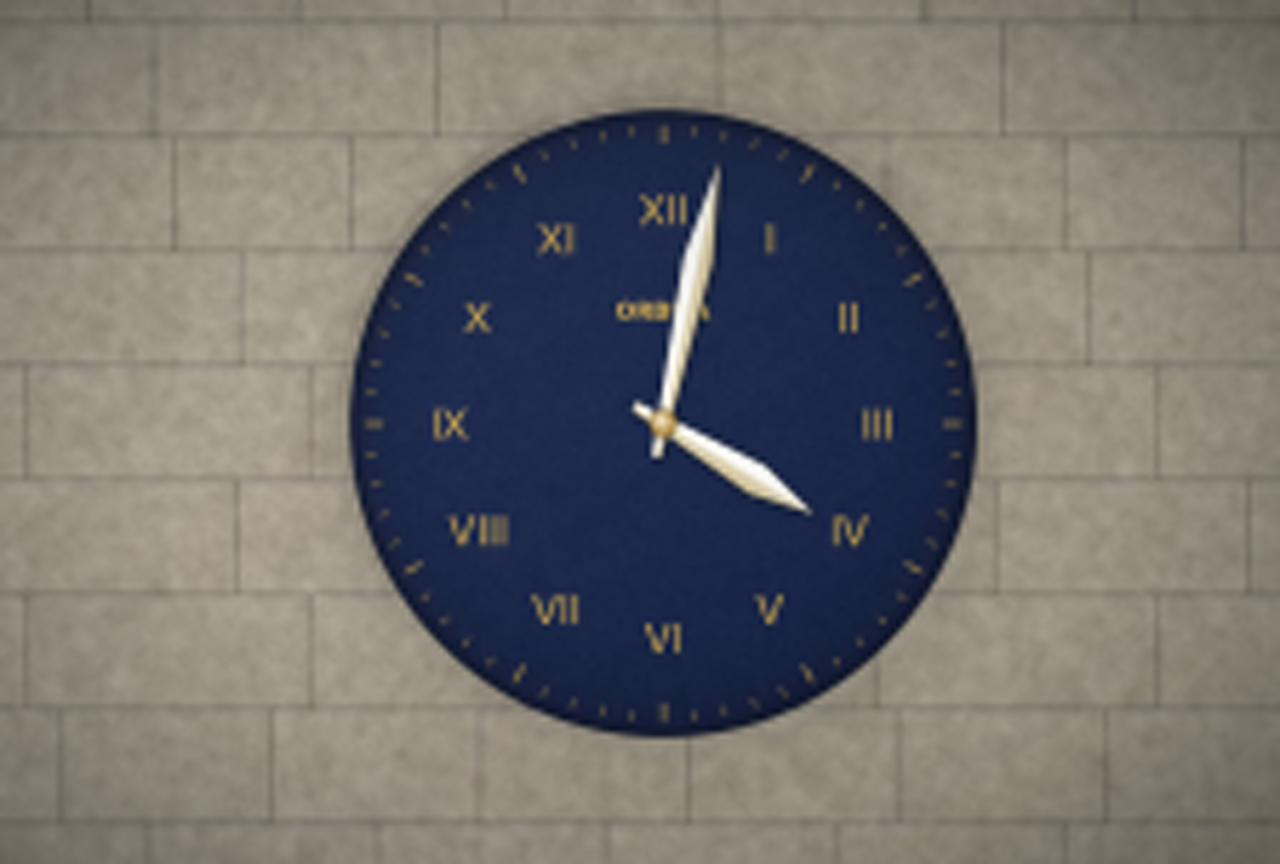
4.02
